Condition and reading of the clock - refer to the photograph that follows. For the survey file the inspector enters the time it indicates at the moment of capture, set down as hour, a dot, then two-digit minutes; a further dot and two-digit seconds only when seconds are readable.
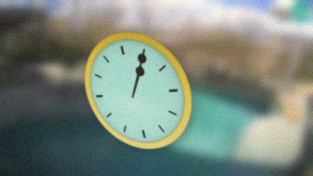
1.05
